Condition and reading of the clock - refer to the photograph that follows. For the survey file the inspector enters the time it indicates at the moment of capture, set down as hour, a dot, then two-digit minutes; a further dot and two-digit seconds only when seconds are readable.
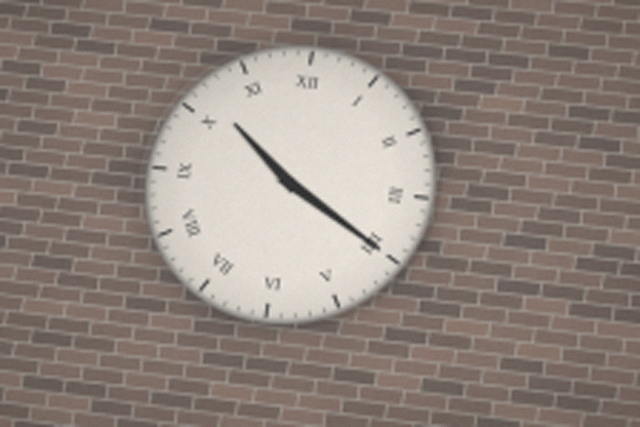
10.20
